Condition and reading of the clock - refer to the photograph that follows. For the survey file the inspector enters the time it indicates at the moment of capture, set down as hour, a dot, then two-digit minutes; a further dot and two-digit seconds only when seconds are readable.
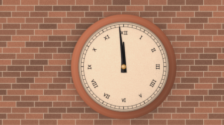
11.59
